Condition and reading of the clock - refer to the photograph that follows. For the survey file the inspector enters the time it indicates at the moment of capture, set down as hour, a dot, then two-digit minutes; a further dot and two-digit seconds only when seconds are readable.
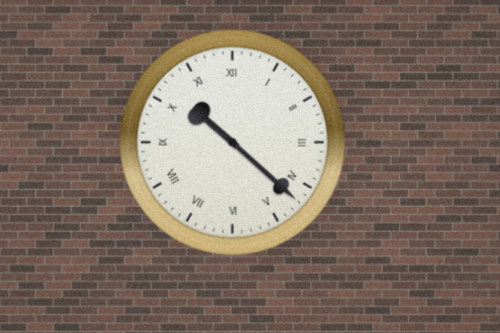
10.22
